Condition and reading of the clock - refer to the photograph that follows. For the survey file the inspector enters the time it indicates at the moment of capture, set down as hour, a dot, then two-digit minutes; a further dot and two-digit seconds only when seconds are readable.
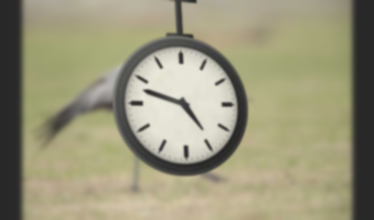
4.48
